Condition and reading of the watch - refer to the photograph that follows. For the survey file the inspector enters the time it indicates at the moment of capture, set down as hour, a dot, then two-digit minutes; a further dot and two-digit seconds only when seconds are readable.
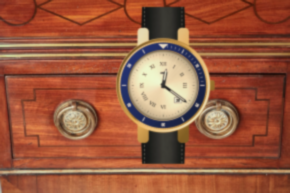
12.21
